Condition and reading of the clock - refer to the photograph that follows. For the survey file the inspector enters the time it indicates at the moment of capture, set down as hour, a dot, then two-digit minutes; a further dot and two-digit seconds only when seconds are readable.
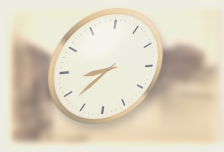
8.38
